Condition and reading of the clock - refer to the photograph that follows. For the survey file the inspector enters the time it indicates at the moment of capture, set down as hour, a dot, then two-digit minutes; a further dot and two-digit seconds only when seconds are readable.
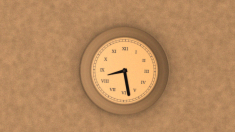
8.28
